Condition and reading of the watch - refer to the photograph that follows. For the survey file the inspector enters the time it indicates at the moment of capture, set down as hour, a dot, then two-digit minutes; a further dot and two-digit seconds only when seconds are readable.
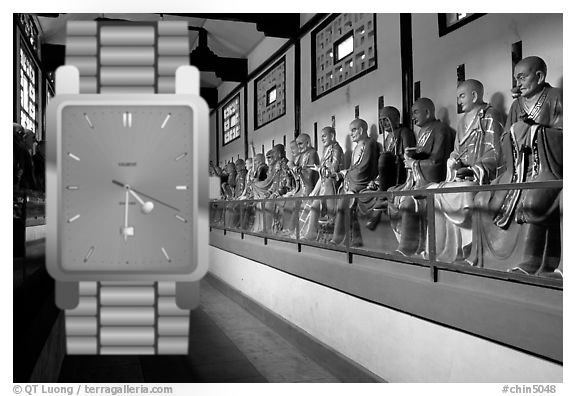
4.30.19
